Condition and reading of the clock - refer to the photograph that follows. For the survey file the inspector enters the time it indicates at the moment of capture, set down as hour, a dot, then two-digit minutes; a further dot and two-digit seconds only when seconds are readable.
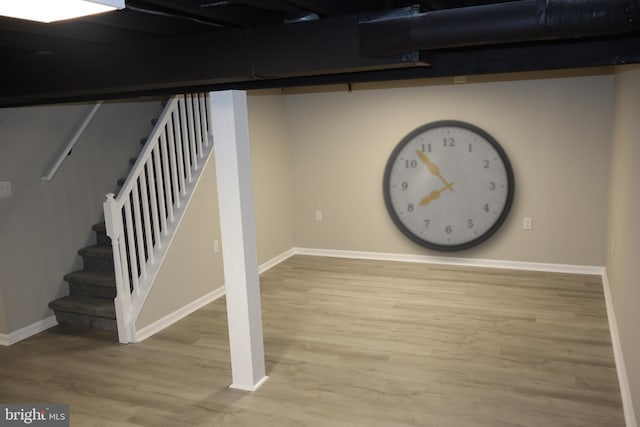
7.53
